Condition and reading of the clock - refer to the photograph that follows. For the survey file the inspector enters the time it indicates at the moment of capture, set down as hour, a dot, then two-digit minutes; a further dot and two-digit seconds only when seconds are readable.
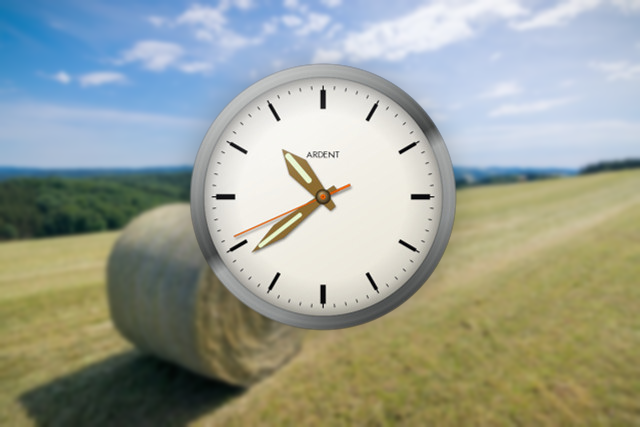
10.38.41
